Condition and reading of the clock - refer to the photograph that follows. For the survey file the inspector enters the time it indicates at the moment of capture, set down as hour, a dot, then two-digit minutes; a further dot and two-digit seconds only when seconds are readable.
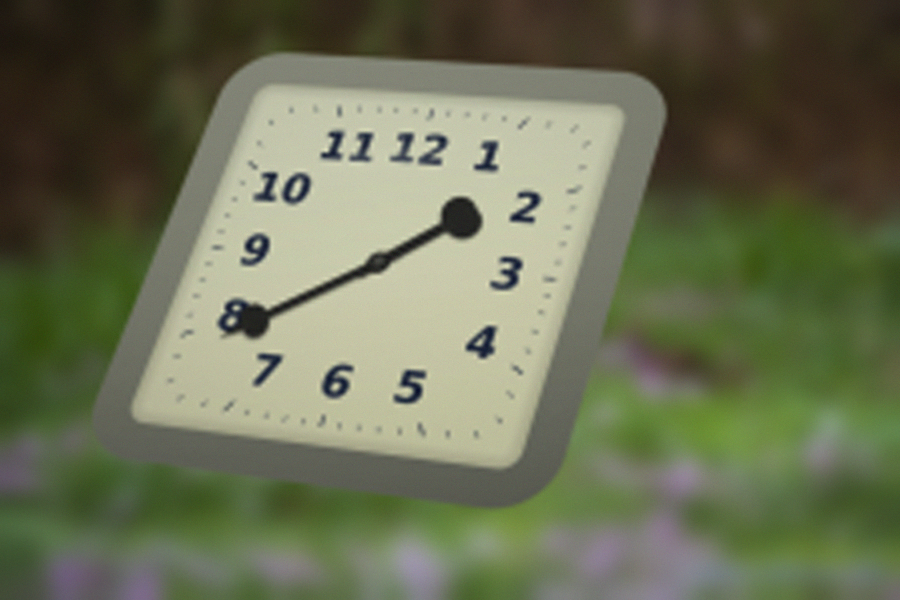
1.39
